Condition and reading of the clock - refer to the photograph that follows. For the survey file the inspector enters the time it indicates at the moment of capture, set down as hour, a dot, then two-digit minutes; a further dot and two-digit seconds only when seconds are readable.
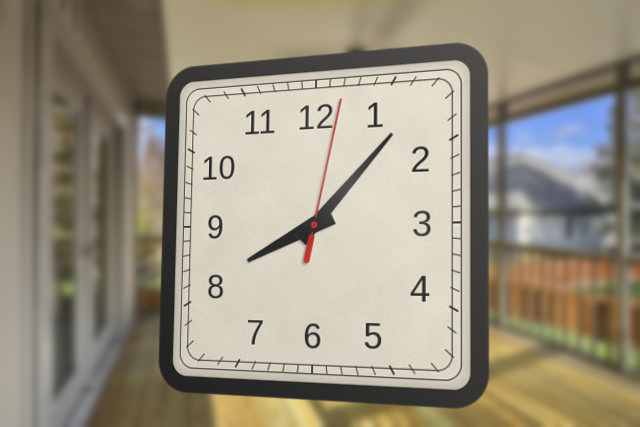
8.07.02
